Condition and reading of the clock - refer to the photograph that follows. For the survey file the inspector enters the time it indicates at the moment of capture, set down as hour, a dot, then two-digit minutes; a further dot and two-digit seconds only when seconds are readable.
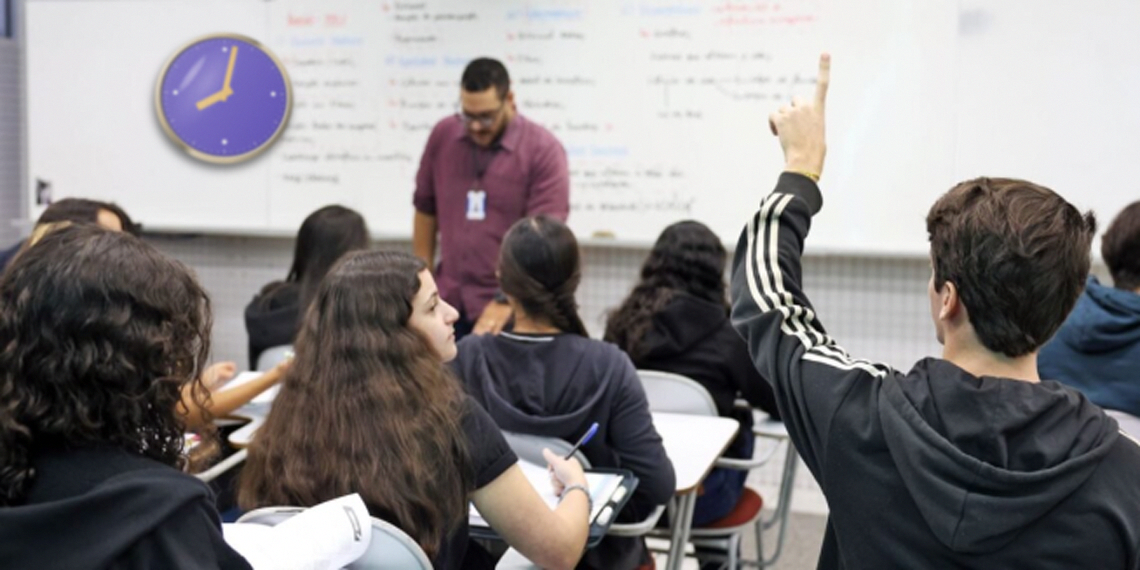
8.02
